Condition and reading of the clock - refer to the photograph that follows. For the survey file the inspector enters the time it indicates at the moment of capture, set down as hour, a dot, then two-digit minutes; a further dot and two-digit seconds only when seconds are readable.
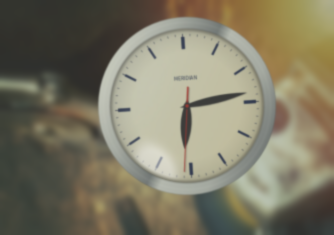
6.13.31
